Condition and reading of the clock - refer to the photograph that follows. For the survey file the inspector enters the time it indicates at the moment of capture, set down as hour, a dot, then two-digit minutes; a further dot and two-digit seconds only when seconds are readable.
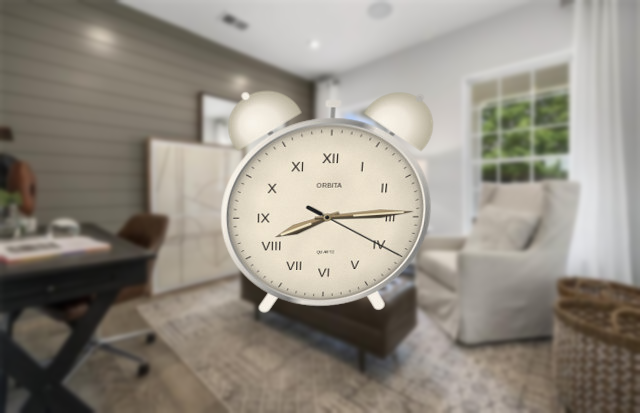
8.14.20
